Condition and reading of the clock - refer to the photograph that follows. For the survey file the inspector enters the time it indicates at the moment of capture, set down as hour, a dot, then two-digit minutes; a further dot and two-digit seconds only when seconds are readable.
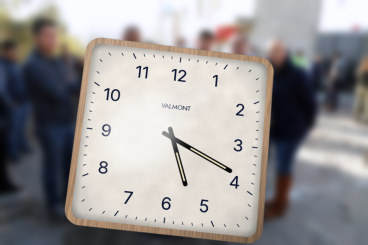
5.19
